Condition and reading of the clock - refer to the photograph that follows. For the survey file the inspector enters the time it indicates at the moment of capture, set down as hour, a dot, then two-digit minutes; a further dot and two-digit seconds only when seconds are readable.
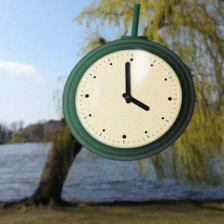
3.59
